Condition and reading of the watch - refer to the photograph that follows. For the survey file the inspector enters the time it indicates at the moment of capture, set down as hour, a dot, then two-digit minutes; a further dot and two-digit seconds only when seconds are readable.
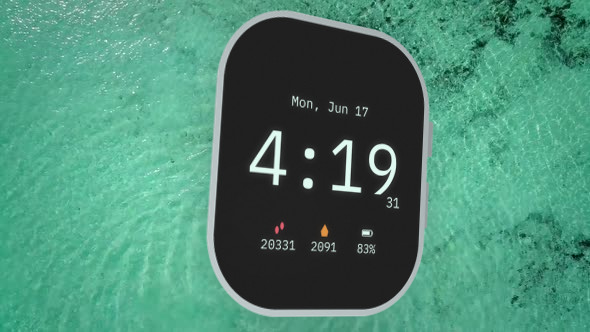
4.19.31
